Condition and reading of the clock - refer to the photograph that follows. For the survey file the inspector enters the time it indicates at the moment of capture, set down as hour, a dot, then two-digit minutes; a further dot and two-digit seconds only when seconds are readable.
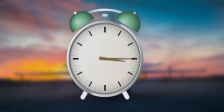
3.15
